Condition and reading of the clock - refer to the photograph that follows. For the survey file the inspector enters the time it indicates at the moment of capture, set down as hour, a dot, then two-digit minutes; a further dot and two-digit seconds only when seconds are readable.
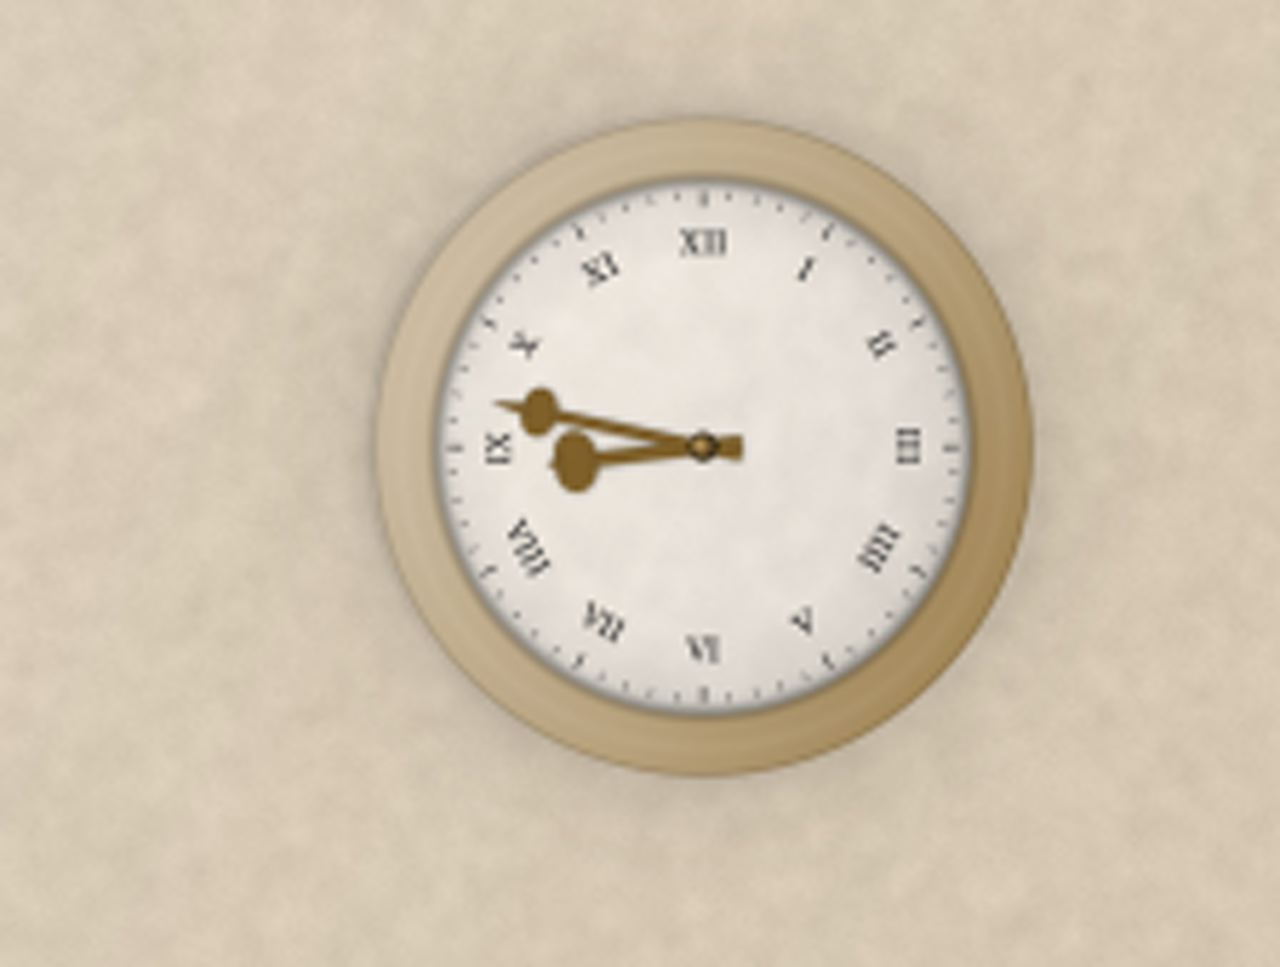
8.47
